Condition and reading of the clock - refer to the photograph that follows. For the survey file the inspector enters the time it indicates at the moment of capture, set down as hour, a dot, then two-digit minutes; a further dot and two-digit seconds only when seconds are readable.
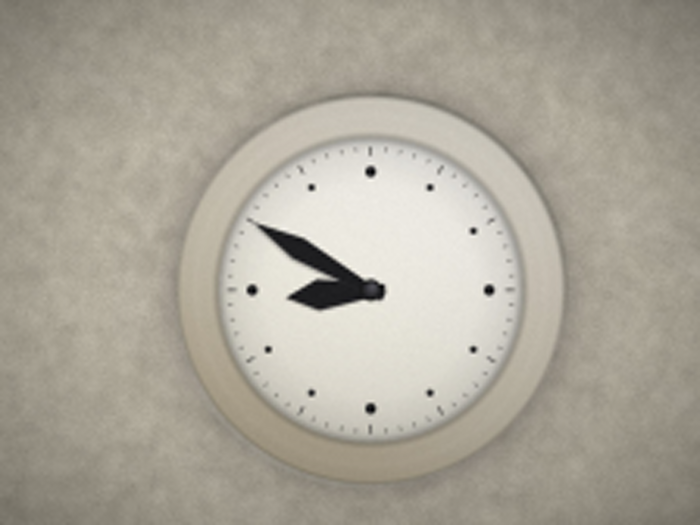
8.50
